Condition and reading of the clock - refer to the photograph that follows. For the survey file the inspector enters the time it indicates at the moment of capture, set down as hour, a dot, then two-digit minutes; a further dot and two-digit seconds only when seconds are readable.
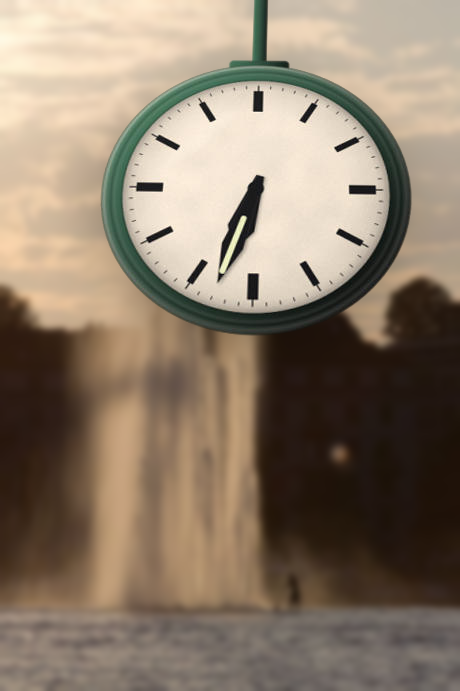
6.33
